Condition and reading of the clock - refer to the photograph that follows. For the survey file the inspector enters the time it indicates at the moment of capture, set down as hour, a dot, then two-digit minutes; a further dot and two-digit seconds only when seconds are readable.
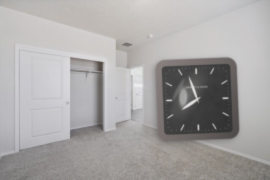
7.57
